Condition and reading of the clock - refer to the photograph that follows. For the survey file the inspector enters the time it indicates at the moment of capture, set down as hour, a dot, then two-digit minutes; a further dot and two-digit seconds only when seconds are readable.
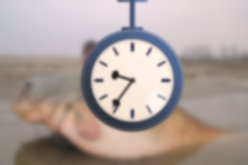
9.36
